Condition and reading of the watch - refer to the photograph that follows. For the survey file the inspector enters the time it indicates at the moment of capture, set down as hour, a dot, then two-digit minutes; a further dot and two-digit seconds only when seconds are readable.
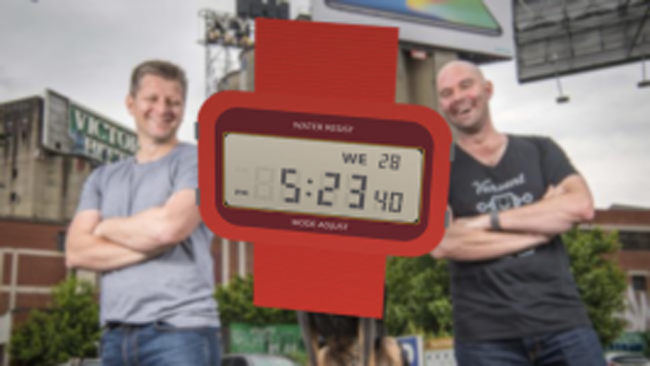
5.23.40
